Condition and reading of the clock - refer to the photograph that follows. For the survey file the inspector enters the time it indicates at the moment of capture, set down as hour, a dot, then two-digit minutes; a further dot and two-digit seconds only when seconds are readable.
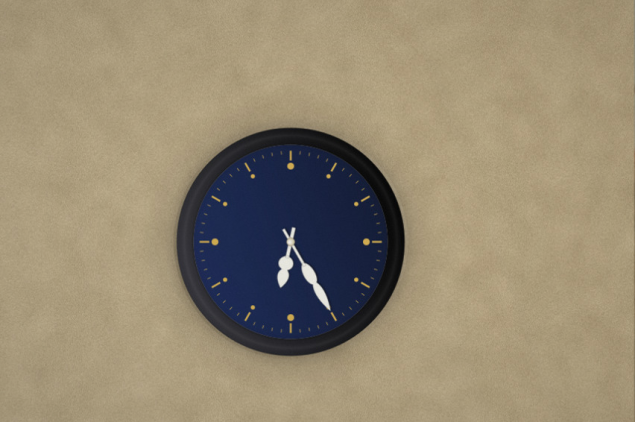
6.25
